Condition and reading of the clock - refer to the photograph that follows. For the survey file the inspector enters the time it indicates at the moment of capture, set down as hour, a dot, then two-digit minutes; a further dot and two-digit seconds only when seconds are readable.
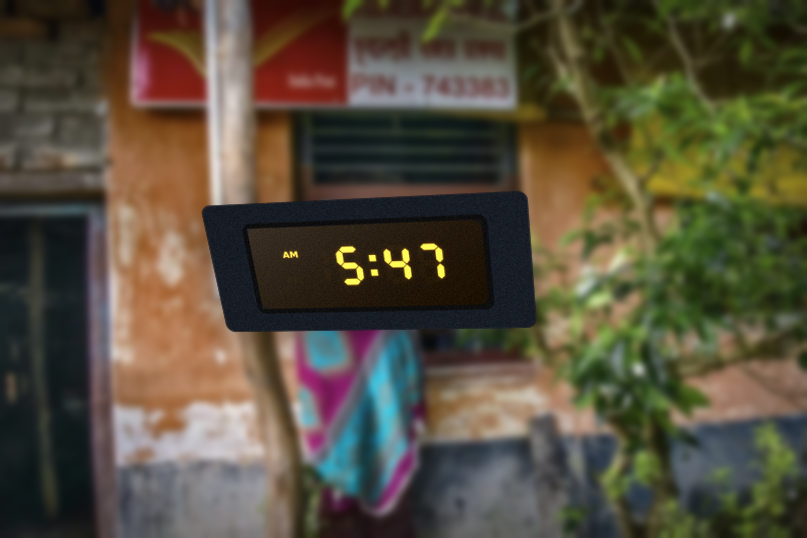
5.47
